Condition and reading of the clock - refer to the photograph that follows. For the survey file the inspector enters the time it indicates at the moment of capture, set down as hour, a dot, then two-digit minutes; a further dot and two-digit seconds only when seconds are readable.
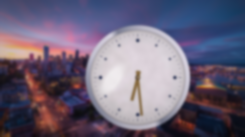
6.29
